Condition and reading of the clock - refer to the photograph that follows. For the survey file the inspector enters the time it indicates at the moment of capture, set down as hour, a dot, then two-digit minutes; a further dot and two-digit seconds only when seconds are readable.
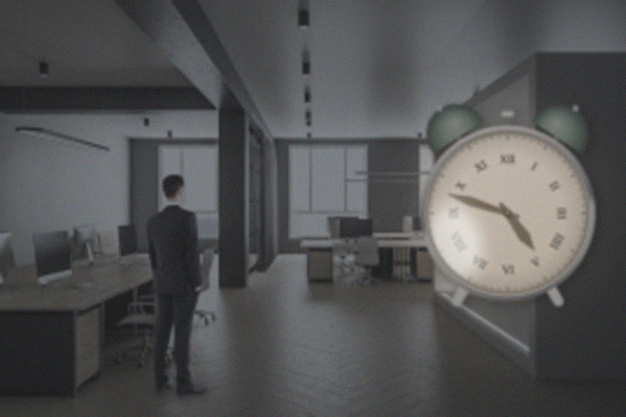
4.48
